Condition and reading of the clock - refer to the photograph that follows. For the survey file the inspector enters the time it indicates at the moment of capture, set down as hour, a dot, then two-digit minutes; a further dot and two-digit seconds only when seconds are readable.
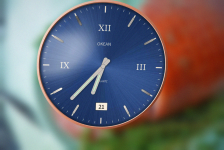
6.37
